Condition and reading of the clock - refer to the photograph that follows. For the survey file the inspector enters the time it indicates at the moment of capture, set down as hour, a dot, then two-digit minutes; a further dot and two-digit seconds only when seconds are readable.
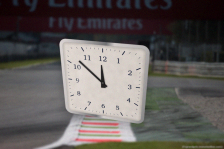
11.52
